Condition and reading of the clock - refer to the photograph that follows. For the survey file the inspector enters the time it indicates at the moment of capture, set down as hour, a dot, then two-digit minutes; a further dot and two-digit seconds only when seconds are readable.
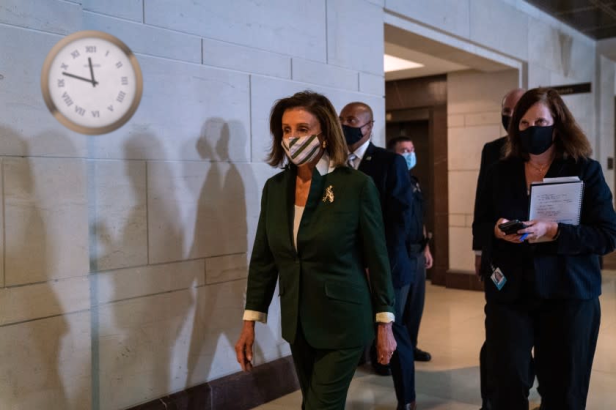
11.48
